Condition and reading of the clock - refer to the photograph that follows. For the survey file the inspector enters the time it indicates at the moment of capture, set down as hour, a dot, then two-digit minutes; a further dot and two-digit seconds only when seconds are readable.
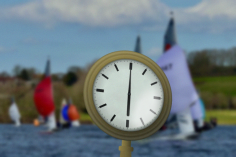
6.00
